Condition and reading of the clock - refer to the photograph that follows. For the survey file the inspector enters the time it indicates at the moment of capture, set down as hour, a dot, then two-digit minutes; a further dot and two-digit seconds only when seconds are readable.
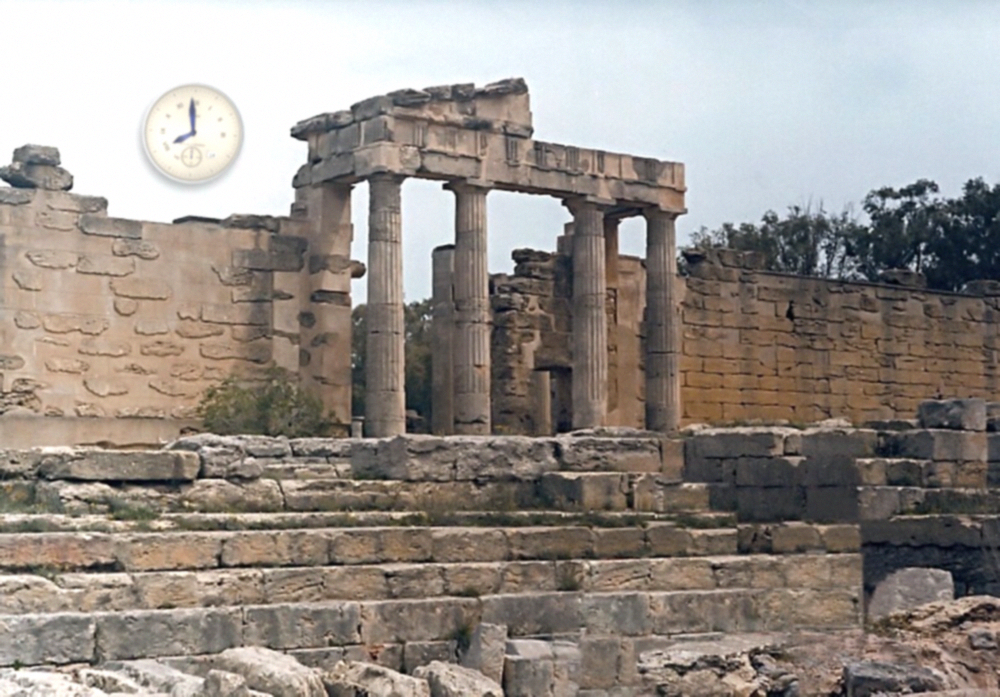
7.59
